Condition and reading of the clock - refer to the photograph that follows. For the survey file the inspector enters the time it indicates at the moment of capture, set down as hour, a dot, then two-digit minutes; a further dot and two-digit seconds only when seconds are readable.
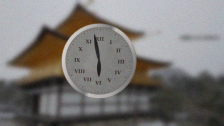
5.58
